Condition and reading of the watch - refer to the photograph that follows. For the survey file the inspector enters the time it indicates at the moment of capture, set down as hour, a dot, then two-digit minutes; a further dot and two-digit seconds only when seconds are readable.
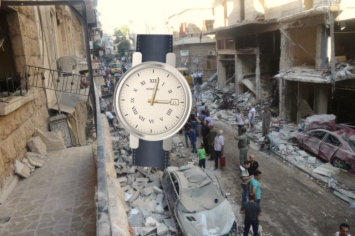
3.02
